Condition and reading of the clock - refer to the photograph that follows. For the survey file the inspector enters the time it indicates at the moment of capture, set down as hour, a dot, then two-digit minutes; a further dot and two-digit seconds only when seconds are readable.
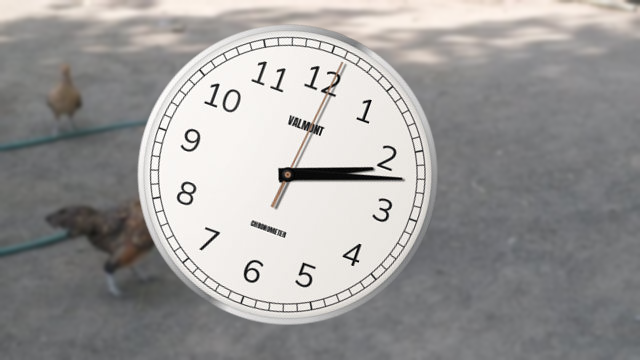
2.12.01
